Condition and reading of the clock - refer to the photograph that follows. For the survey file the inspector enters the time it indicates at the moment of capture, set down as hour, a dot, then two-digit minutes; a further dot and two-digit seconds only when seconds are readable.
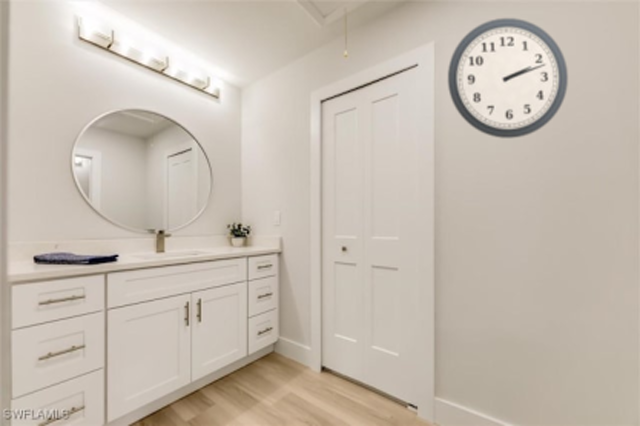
2.12
